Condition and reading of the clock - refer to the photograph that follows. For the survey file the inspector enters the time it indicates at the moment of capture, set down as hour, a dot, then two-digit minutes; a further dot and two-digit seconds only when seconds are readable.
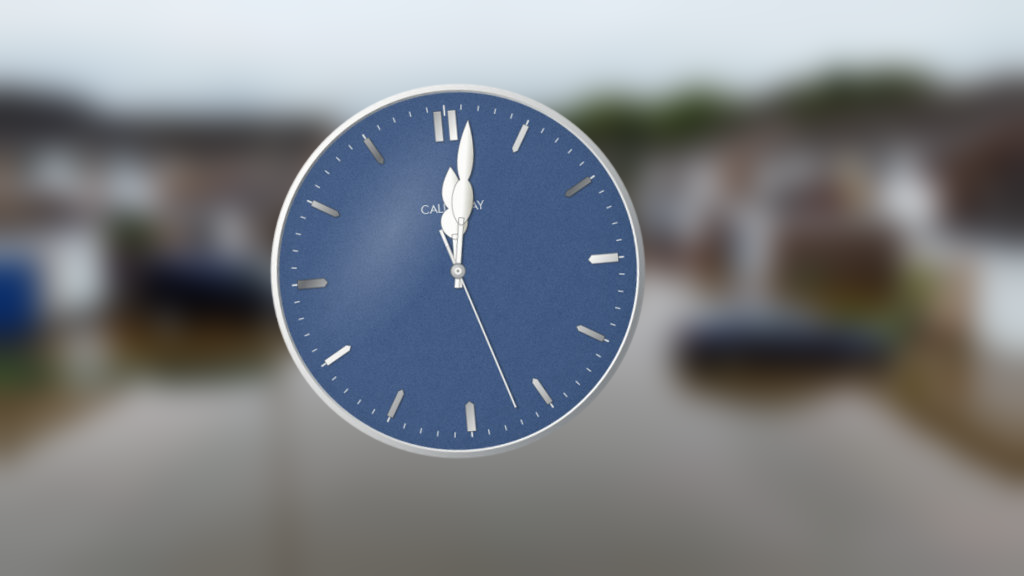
12.01.27
